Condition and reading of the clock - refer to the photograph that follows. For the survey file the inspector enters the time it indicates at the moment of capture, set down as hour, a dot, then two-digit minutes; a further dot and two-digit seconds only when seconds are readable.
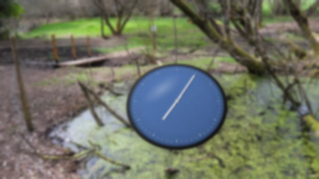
7.05
